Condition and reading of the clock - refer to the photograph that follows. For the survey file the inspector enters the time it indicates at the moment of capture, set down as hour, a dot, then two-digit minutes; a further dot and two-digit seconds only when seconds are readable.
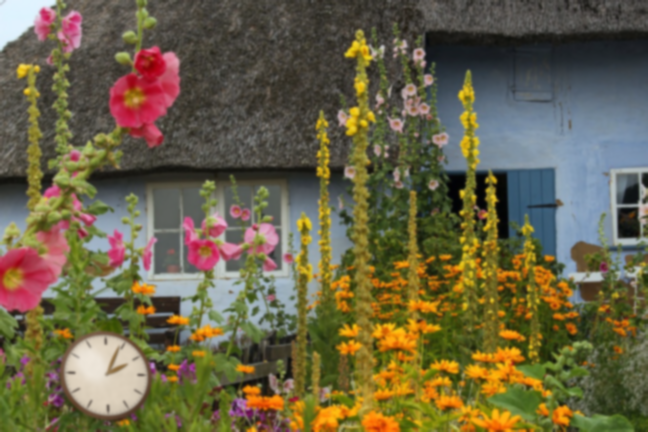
2.04
